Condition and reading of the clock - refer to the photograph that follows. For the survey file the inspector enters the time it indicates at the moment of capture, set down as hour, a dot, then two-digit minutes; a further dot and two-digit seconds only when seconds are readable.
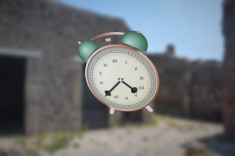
4.39
